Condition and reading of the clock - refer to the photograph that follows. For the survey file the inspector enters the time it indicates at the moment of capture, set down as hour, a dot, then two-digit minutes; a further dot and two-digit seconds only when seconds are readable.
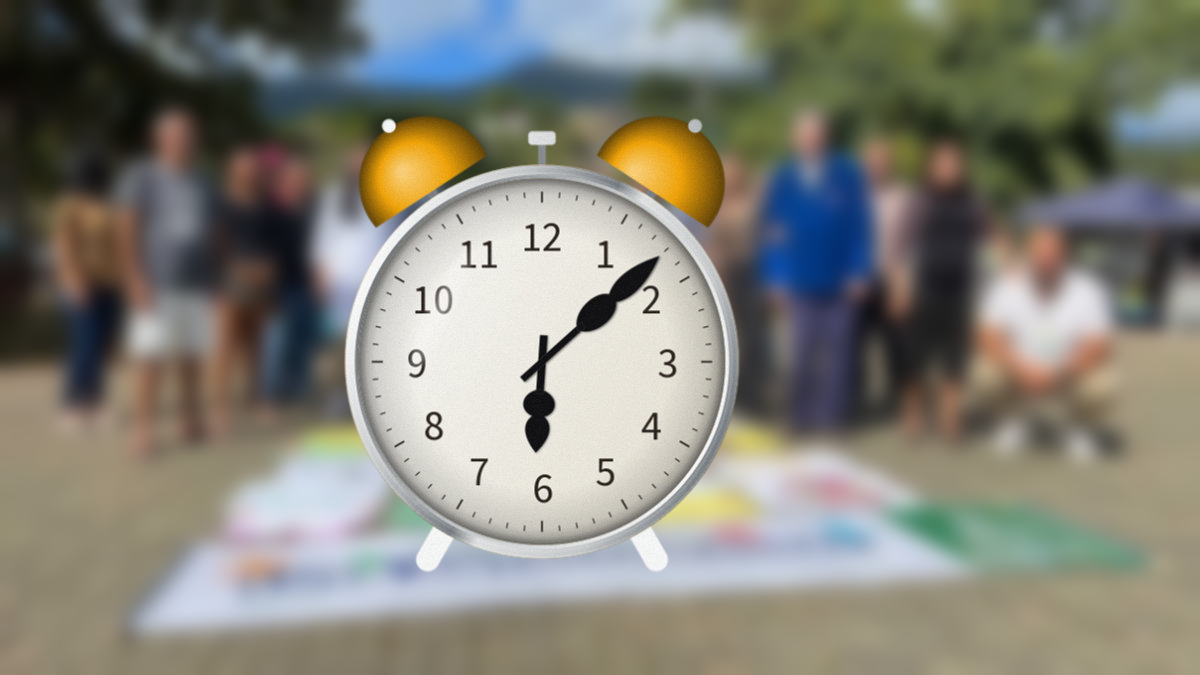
6.08
